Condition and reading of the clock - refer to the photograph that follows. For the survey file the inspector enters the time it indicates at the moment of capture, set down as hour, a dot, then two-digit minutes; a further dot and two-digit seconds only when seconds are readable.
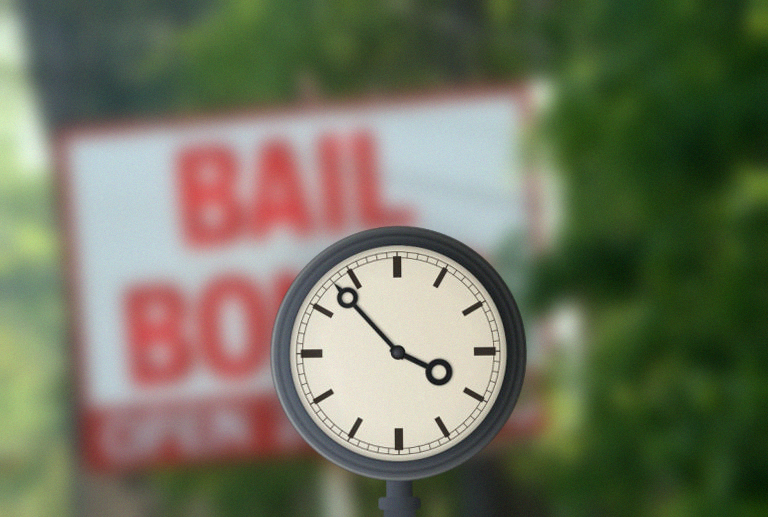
3.53
